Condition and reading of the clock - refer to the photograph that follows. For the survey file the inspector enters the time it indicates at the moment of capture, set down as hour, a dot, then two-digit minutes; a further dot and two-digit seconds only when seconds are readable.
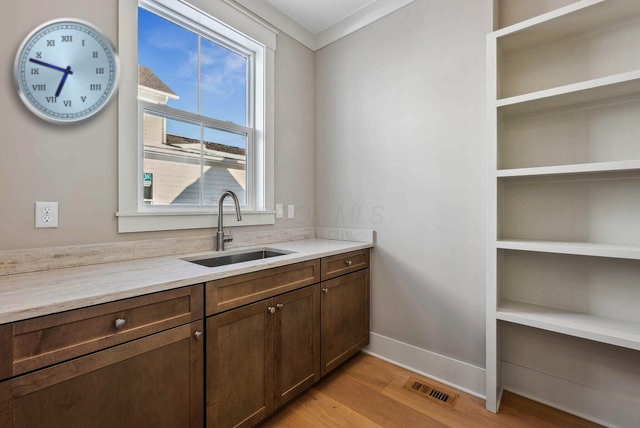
6.48
